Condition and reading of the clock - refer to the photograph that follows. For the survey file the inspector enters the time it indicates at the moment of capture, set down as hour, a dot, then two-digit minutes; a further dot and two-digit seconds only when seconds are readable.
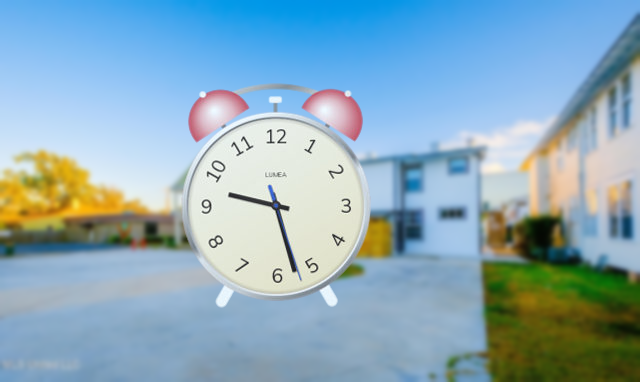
9.27.27
